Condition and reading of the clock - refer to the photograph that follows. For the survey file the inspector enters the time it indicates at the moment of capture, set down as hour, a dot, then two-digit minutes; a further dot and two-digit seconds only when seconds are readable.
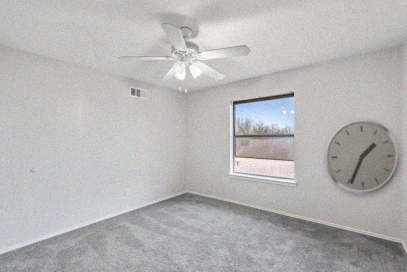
1.34
